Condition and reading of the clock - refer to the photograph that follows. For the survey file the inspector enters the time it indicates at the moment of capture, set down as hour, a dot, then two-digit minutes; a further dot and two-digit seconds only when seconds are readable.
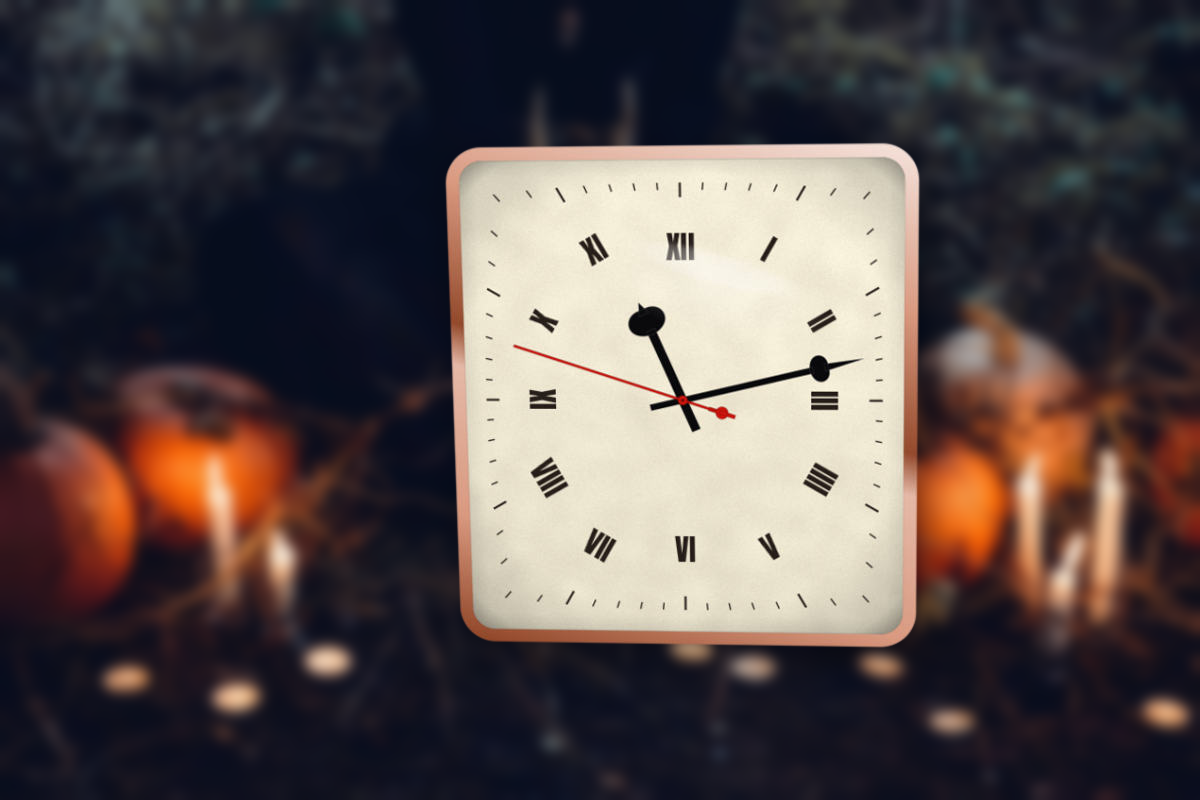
11.12.48
